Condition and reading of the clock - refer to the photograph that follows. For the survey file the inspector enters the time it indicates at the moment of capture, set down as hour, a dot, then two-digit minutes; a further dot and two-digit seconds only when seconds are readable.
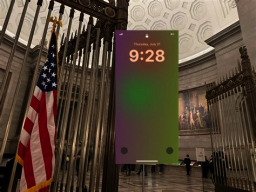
9.28
